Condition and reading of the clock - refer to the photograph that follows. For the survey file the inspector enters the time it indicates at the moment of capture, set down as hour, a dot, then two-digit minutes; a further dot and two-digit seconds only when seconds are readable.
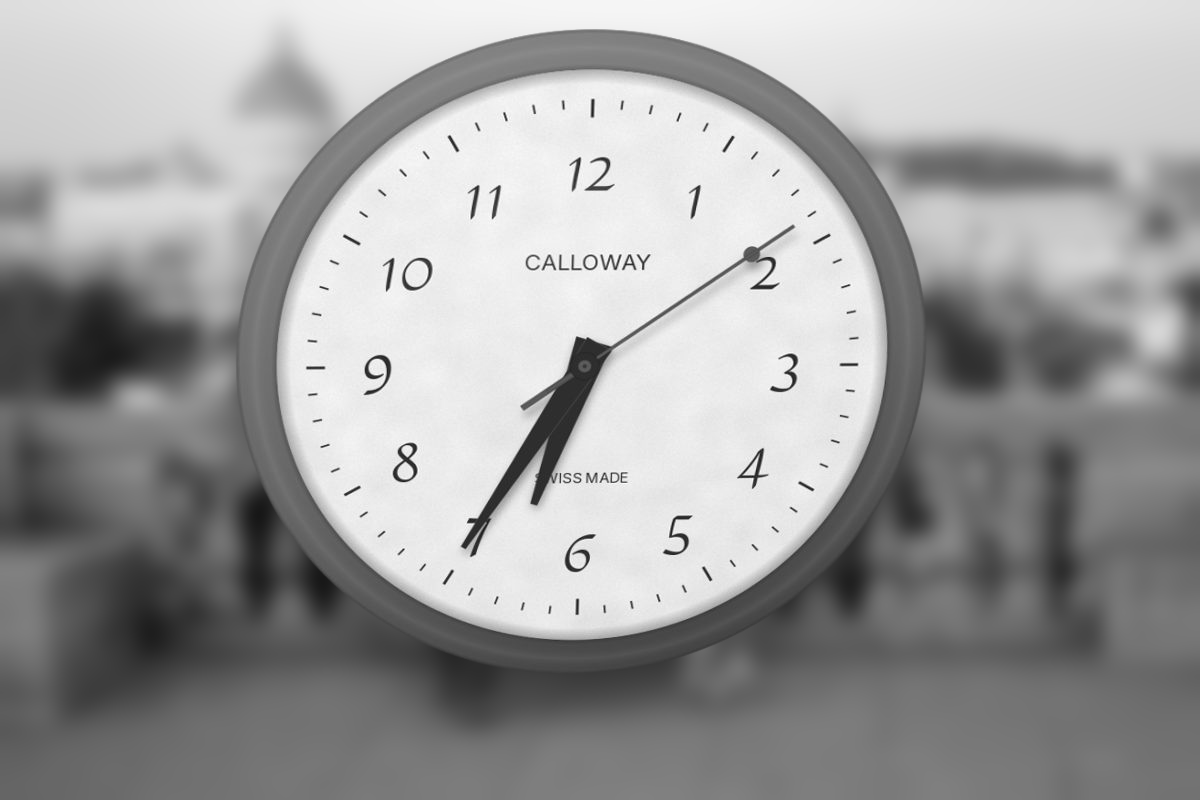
6.35.09
